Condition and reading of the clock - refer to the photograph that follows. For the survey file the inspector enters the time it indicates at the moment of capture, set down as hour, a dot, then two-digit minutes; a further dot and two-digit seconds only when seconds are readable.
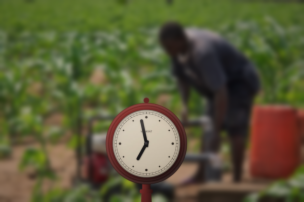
6.58
